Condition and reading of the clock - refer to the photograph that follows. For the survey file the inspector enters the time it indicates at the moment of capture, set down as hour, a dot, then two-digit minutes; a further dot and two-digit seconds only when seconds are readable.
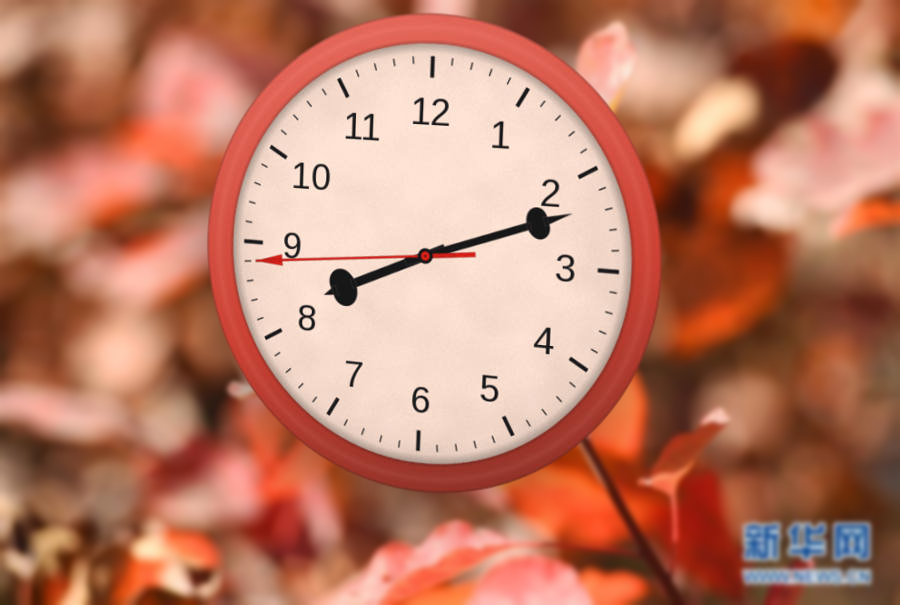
8.11.44
